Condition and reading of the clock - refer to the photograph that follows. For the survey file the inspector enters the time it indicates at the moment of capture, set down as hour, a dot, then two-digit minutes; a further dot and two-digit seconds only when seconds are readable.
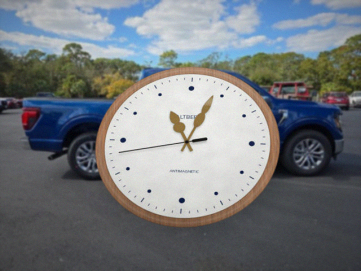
11.03.43
